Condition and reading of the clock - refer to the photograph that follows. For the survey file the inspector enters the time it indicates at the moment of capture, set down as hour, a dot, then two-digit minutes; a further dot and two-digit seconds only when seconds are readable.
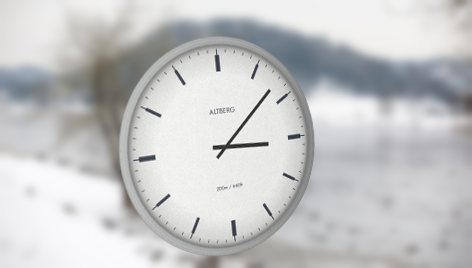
3.08
